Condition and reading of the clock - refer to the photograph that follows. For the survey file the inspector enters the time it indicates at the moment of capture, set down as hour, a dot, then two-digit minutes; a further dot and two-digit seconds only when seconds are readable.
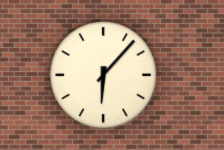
6.07
